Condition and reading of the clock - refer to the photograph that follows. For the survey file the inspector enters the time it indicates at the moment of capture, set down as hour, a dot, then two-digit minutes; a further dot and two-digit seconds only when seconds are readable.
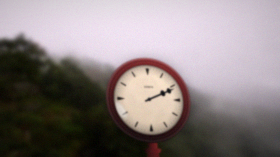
2.11
